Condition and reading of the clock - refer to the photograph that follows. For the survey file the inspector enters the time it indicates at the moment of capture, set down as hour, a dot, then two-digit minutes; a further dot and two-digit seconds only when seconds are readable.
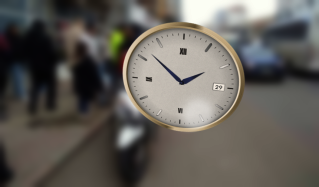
1.52
